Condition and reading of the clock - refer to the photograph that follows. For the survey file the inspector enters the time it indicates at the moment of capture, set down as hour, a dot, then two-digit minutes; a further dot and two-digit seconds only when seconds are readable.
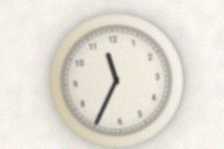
11.35
